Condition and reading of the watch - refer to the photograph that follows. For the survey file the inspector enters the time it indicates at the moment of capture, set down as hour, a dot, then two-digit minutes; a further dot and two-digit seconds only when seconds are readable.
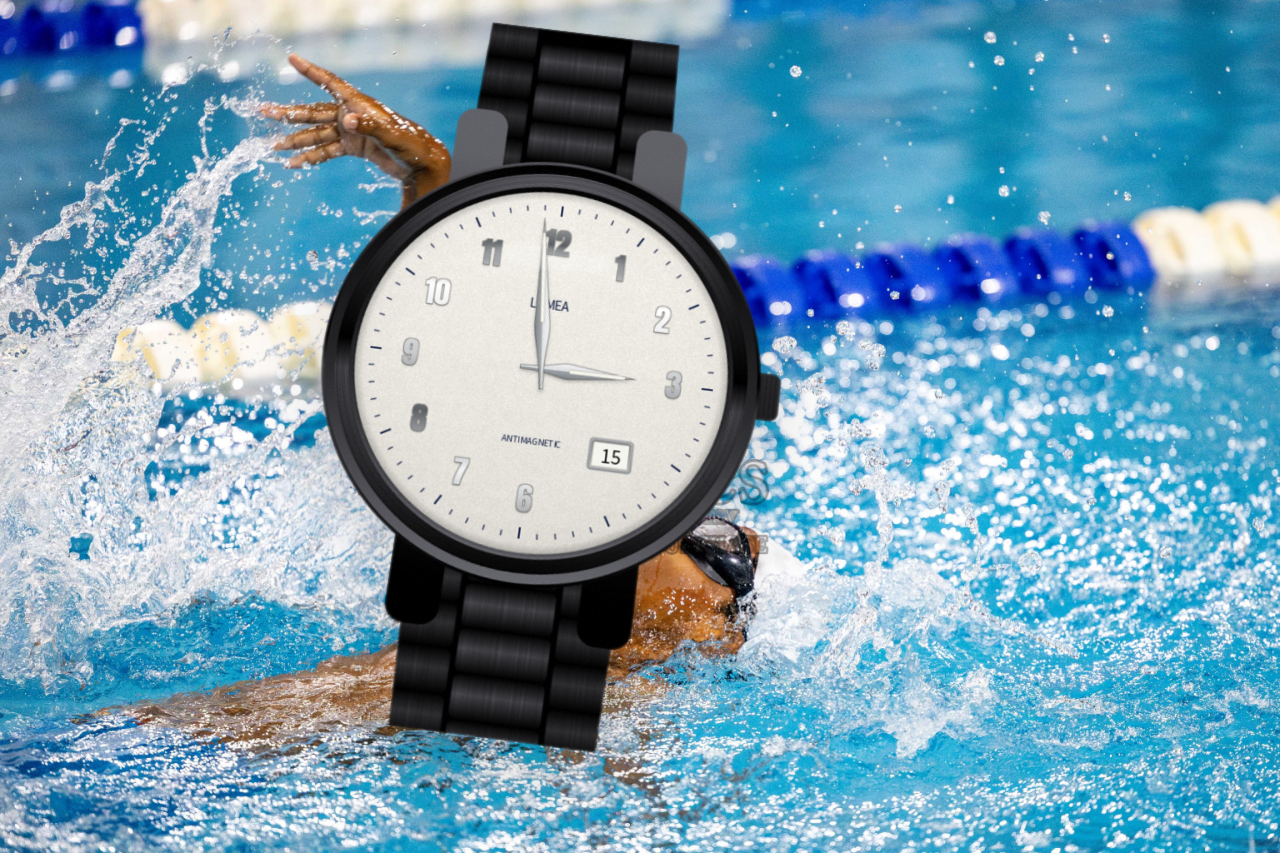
2.59
